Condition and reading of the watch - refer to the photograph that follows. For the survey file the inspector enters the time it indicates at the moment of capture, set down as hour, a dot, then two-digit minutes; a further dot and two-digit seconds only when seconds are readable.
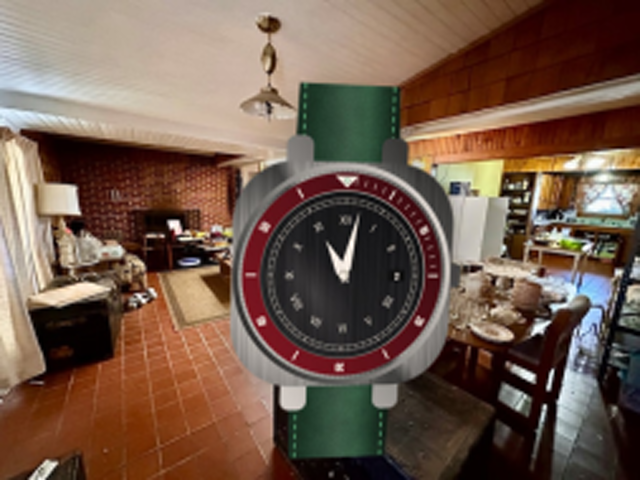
11.02
